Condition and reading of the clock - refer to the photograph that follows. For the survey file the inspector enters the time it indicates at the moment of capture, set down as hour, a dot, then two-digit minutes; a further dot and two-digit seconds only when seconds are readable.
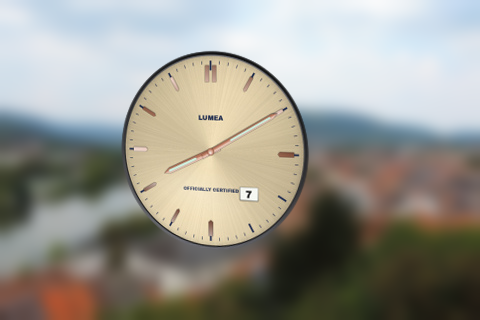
8.10
